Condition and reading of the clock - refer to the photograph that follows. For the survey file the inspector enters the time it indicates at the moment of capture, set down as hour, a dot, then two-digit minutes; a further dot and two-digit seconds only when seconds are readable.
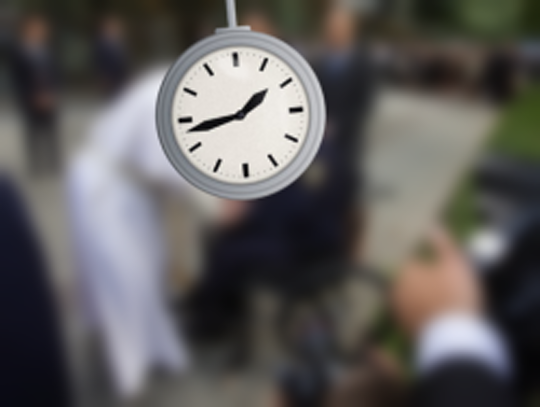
1.43
